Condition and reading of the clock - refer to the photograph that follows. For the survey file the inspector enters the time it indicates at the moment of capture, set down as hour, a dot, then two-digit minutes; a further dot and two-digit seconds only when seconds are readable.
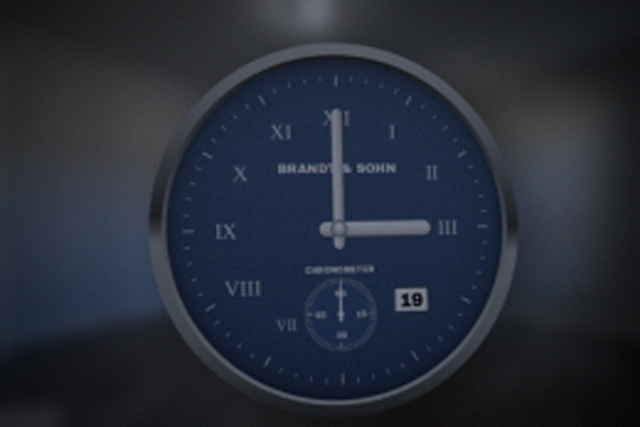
3.00
